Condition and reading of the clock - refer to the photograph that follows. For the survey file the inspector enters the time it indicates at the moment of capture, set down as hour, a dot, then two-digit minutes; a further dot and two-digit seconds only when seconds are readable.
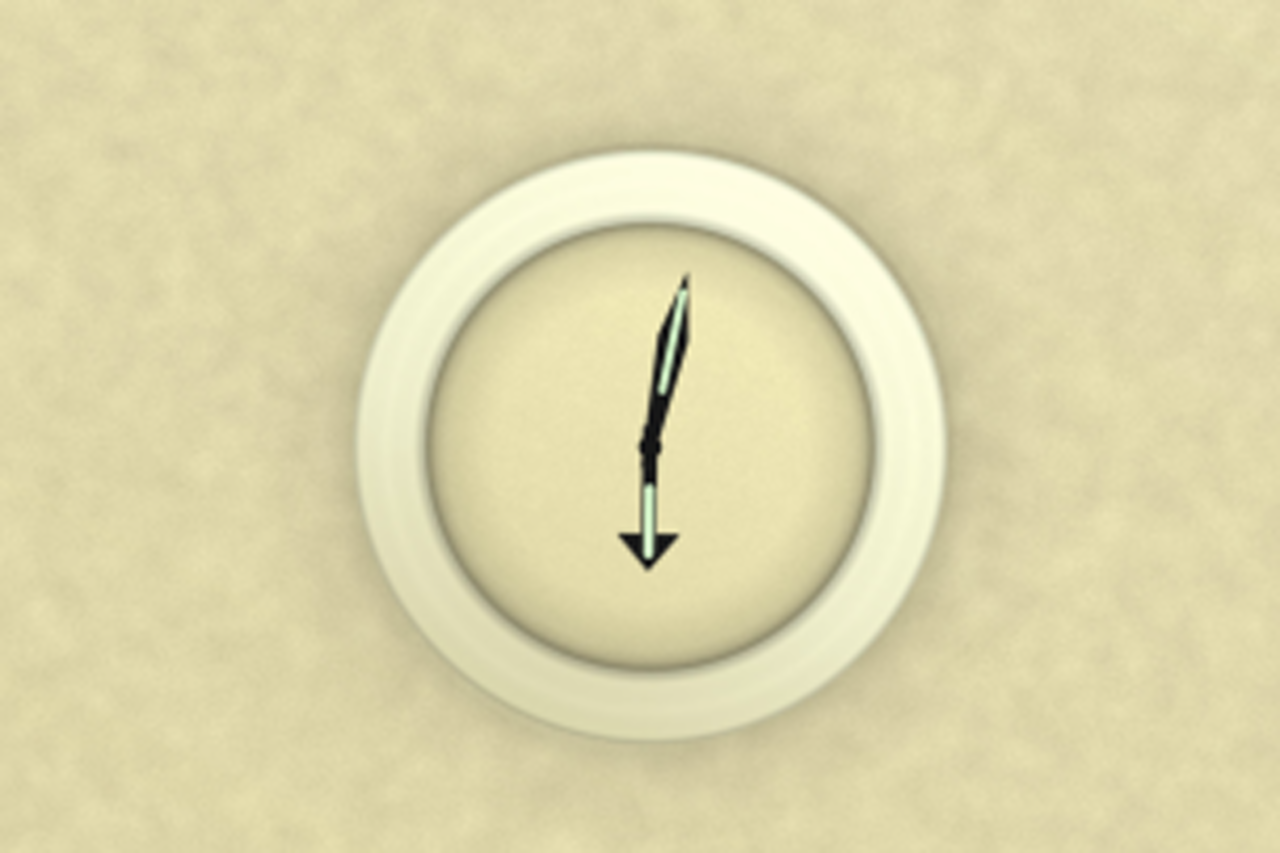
6.02
